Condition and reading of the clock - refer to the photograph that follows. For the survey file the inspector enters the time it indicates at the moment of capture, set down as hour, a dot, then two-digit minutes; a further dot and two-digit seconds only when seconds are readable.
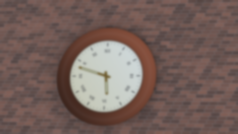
5.48
